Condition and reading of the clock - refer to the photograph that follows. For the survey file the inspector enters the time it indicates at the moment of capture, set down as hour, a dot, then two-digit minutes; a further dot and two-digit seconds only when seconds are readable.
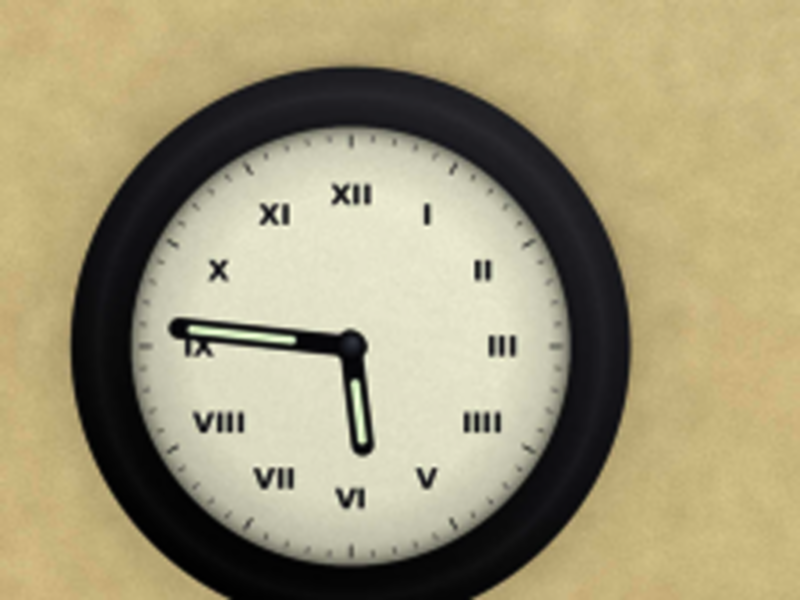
5.46
